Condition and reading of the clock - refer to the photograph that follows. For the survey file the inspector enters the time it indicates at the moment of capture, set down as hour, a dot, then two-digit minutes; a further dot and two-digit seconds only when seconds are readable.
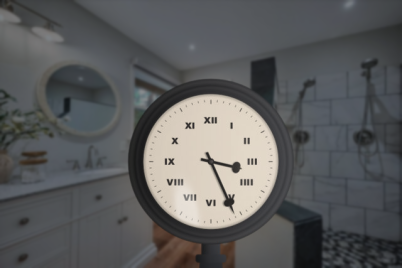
3.26
